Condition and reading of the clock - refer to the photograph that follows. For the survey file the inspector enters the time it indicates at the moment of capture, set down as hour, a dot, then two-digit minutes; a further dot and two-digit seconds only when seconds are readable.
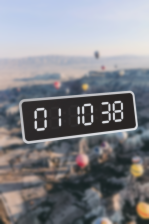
1.10.38
